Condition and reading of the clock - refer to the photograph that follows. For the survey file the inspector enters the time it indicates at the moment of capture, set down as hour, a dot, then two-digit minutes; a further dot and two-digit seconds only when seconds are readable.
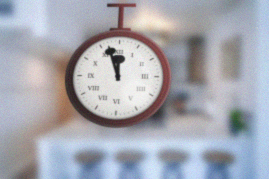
11.57
